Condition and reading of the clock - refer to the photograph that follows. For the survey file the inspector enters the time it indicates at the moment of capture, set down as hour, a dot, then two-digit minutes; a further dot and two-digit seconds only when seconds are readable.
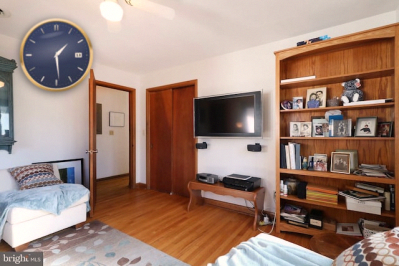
1.29
